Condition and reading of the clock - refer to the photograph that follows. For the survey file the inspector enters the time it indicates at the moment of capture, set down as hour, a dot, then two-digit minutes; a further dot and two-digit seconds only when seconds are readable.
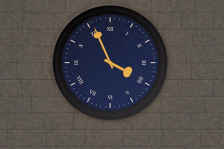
3.56
